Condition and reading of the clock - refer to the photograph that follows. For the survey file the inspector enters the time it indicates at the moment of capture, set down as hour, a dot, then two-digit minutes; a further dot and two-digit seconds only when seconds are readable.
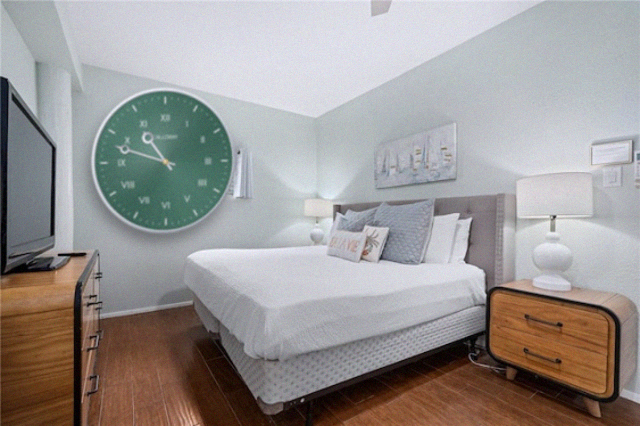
10.48
